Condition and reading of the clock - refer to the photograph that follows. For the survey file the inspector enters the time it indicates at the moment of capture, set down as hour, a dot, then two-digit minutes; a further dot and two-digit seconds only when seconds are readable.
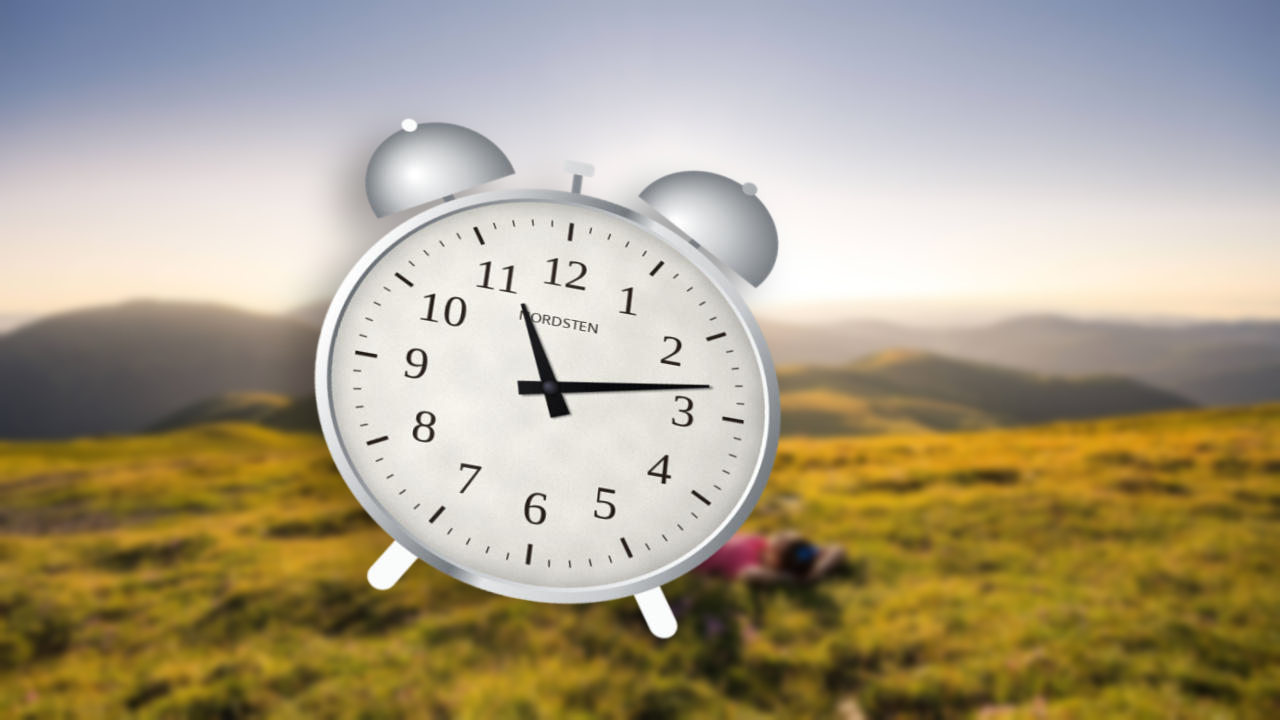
11.13
